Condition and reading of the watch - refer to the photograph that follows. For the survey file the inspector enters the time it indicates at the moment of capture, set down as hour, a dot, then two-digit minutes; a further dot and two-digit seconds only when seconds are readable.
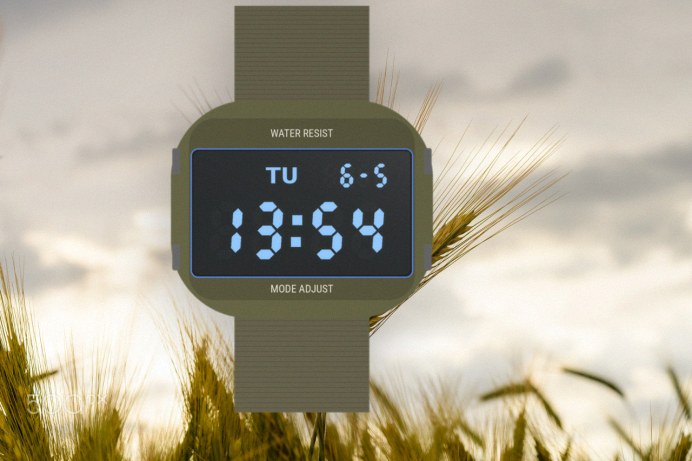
13.54
